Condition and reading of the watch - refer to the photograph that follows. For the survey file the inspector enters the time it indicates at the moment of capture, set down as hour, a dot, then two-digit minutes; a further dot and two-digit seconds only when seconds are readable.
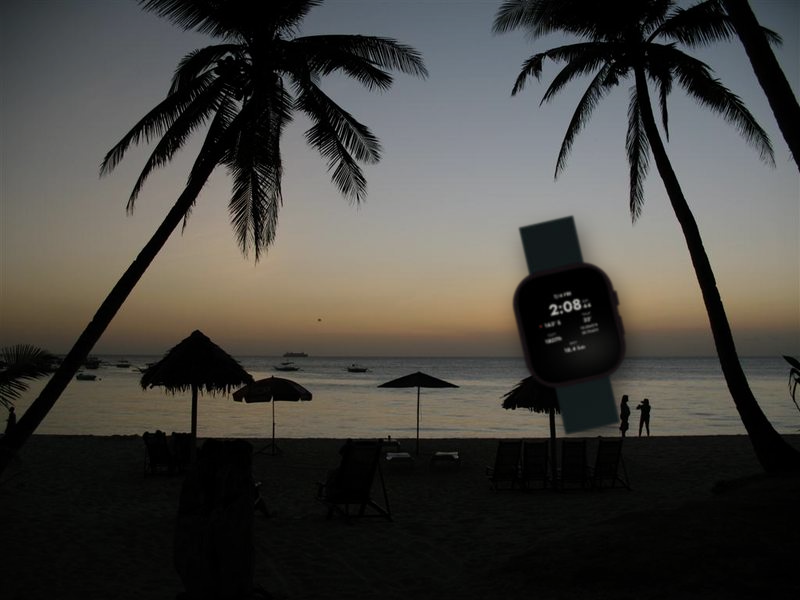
2.08
